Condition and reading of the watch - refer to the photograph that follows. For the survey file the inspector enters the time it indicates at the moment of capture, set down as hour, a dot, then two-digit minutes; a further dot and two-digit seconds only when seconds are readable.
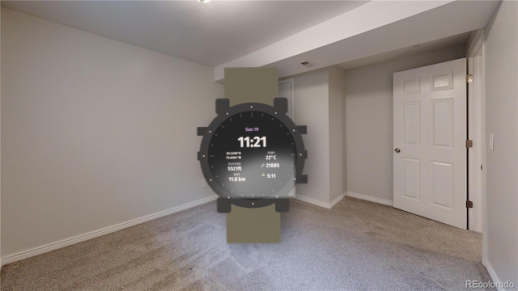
11.21
